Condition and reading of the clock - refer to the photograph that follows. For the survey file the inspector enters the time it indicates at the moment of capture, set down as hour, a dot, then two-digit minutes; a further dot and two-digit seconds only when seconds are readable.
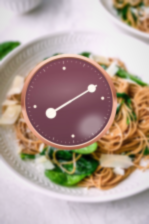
8.11
